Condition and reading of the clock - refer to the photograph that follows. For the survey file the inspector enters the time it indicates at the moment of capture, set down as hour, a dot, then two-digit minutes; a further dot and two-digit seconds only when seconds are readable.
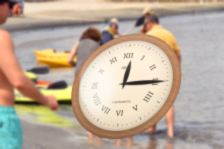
12.15
